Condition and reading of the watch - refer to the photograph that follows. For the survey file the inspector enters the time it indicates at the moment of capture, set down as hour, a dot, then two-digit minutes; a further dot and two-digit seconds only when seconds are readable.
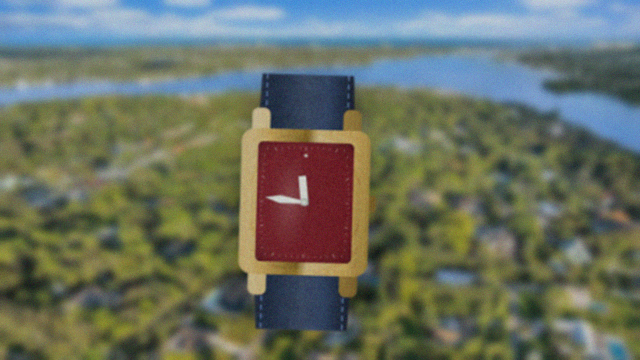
11.46
